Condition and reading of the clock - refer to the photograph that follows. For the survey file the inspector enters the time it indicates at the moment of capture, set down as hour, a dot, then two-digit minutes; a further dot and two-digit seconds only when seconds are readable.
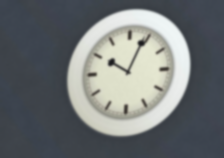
10.04
